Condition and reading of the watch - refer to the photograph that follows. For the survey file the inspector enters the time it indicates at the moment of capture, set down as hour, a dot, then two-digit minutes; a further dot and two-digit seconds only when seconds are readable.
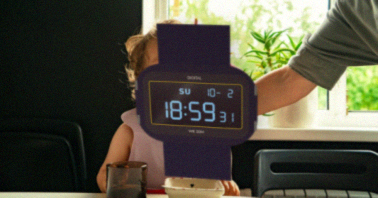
18.59.31
